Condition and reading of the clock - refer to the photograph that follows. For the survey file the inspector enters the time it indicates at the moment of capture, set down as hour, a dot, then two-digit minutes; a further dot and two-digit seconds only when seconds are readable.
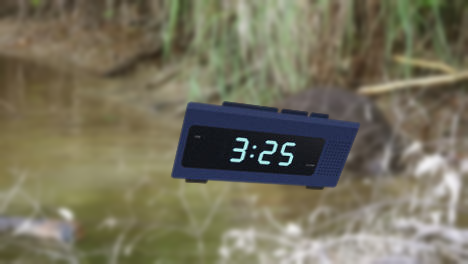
3.25
